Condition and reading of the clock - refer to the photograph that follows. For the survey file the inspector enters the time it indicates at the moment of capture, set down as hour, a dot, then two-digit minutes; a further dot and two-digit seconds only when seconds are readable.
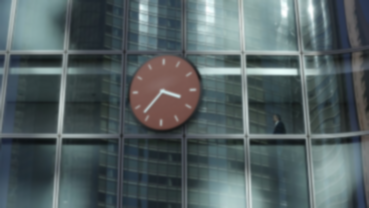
3.37
